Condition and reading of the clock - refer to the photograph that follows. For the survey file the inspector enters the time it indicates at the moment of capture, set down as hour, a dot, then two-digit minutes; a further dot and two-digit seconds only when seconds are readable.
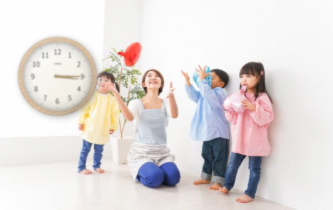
3.15
